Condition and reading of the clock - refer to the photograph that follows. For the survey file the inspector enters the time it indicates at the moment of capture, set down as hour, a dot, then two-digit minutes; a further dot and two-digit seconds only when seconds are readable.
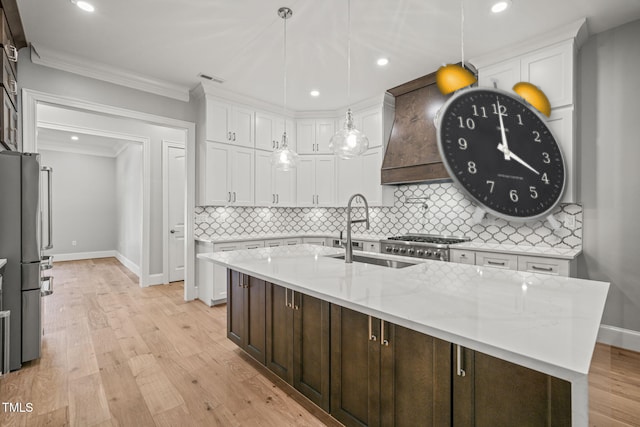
4.00
